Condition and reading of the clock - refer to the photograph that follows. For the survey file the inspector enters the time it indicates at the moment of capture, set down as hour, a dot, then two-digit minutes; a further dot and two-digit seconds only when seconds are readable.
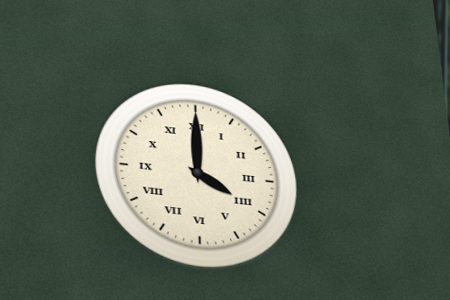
4.00
